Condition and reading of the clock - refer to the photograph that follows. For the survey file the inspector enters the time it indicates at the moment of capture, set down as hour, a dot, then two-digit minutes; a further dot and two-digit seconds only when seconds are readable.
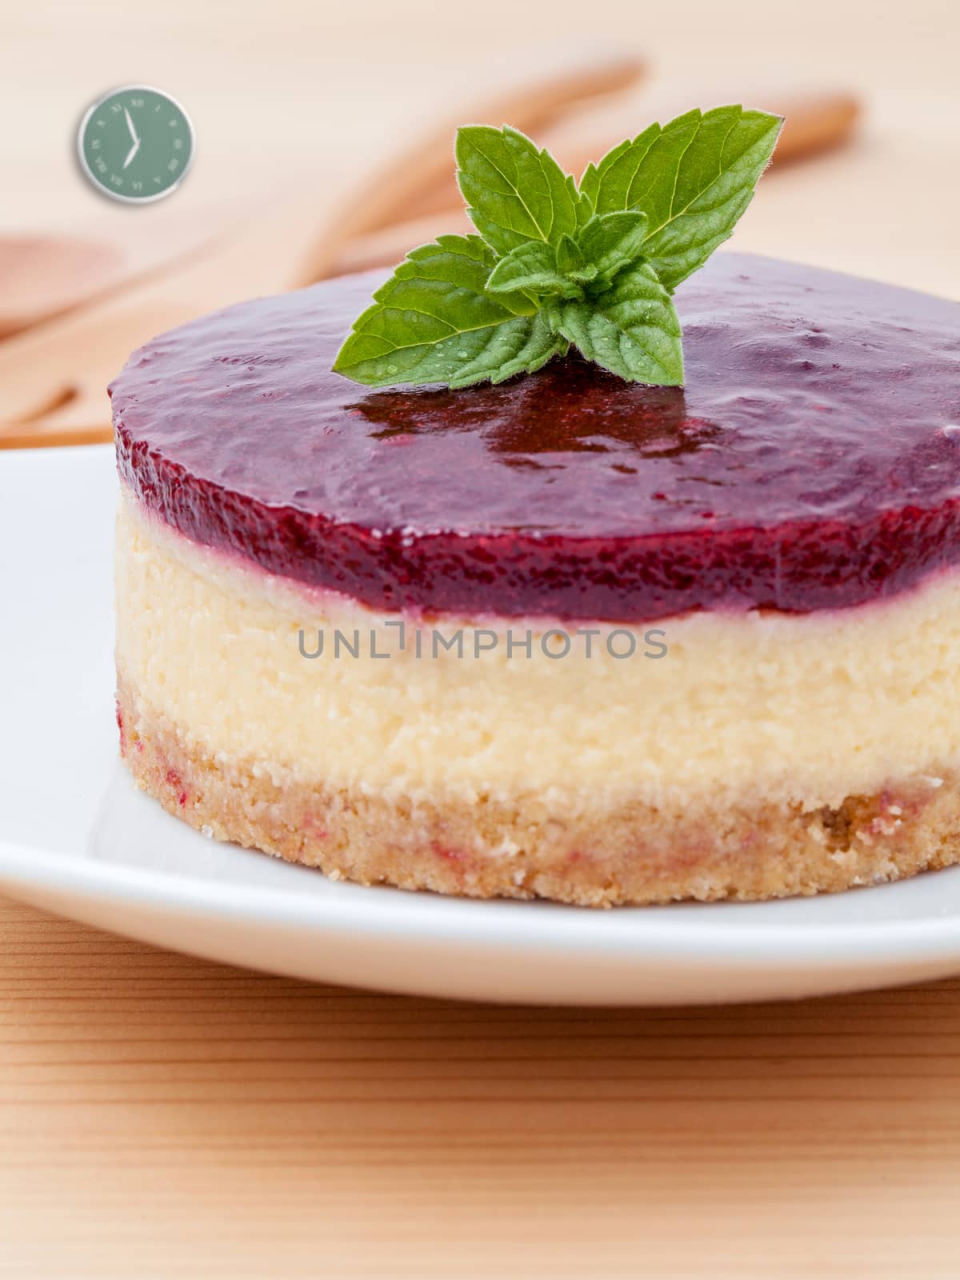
6.57
